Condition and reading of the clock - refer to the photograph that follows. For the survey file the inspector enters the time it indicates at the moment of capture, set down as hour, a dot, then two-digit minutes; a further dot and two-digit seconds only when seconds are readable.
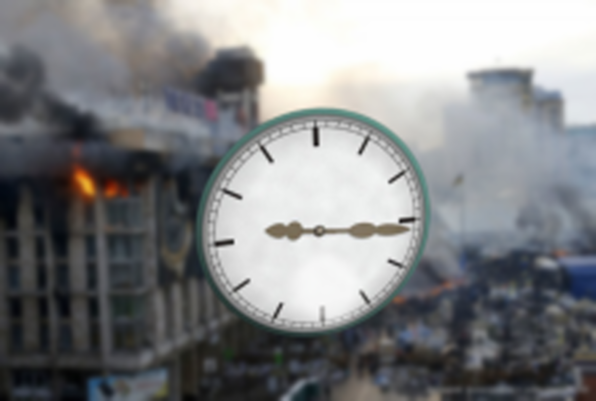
9.16
